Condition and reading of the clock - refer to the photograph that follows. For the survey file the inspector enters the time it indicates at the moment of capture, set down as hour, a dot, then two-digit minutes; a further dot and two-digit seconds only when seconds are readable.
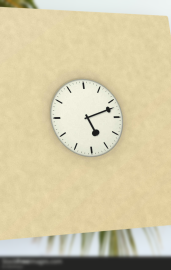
5.12
